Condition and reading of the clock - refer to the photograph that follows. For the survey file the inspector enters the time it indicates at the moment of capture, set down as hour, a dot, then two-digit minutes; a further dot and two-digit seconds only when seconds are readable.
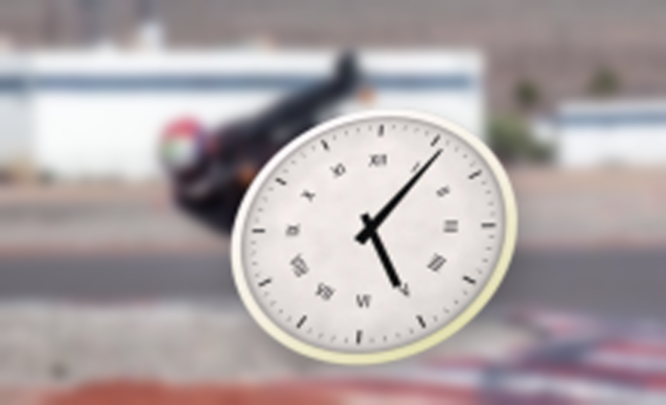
5.06
